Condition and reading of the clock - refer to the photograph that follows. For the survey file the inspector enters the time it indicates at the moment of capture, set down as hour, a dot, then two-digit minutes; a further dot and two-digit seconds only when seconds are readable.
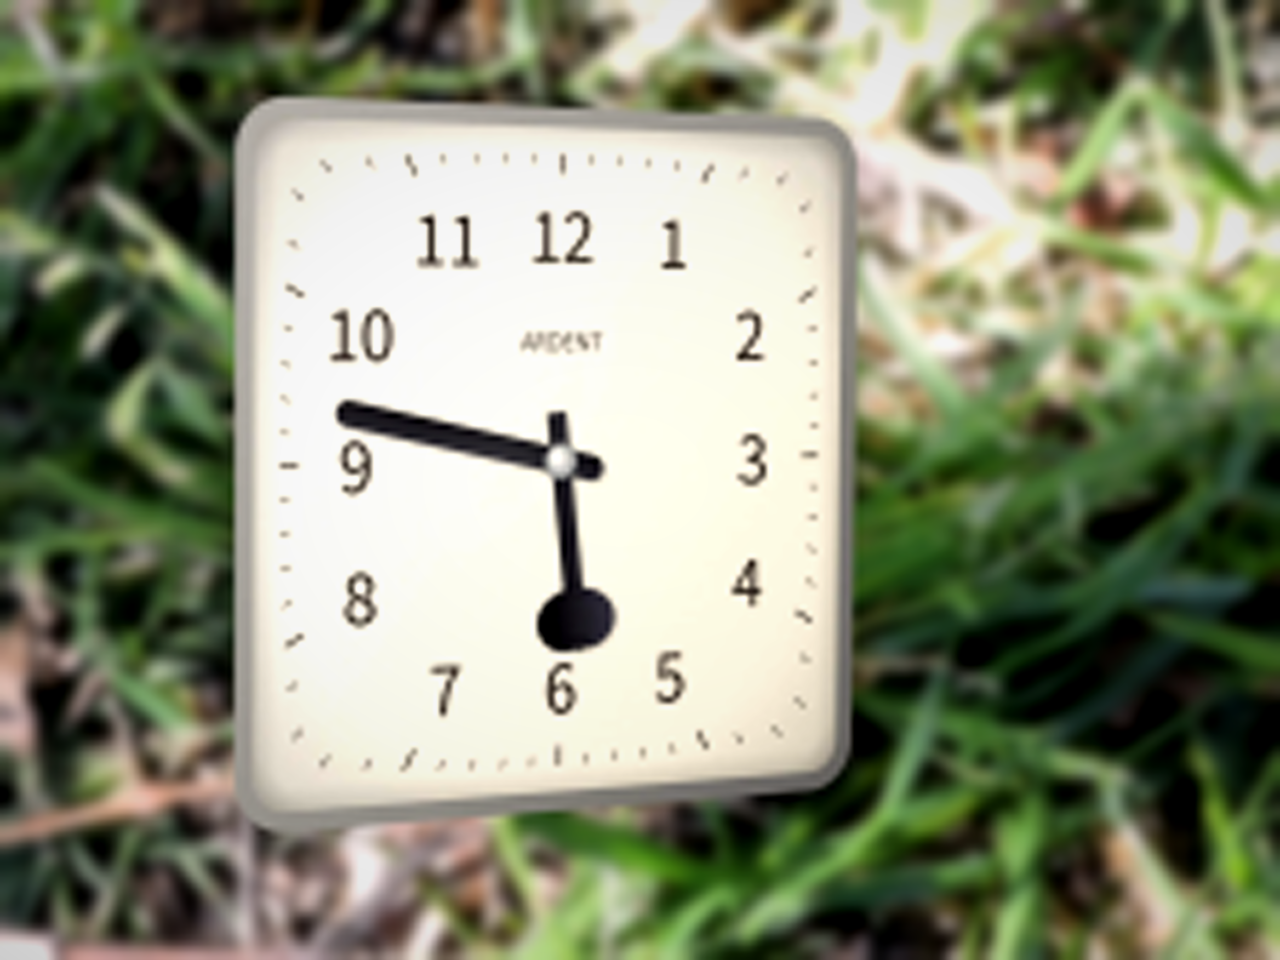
5.47
